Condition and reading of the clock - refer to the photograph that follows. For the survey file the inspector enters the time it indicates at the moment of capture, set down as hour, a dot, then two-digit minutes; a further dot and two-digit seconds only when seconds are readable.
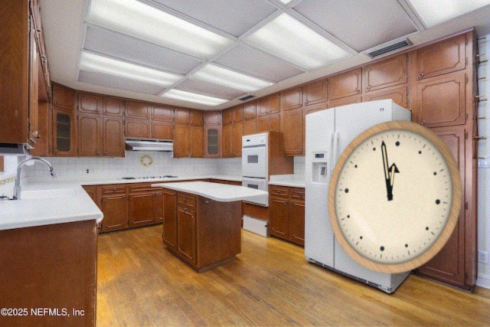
11.57
